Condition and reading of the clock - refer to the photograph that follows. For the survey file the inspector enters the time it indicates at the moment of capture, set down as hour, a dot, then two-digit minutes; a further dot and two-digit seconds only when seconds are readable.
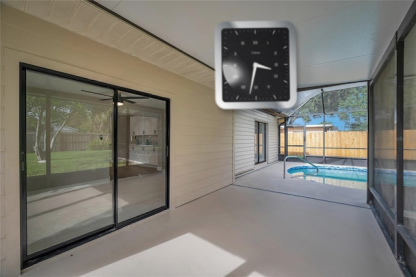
3.32
